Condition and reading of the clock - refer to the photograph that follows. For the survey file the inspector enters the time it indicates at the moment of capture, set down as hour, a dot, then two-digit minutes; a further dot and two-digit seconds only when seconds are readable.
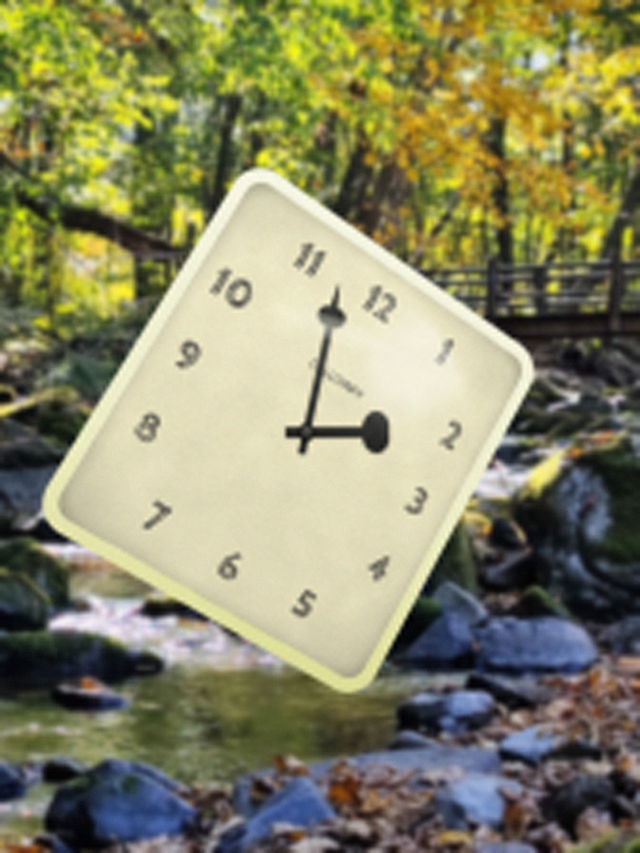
1.57
